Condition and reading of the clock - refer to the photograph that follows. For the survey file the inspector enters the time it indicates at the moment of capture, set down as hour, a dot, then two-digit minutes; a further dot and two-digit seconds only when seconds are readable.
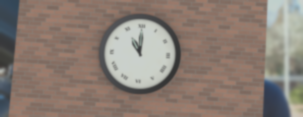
11.00
